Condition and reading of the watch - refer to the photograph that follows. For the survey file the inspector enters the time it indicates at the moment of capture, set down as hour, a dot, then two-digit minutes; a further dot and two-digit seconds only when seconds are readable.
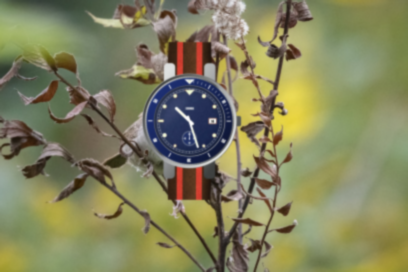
10.27
